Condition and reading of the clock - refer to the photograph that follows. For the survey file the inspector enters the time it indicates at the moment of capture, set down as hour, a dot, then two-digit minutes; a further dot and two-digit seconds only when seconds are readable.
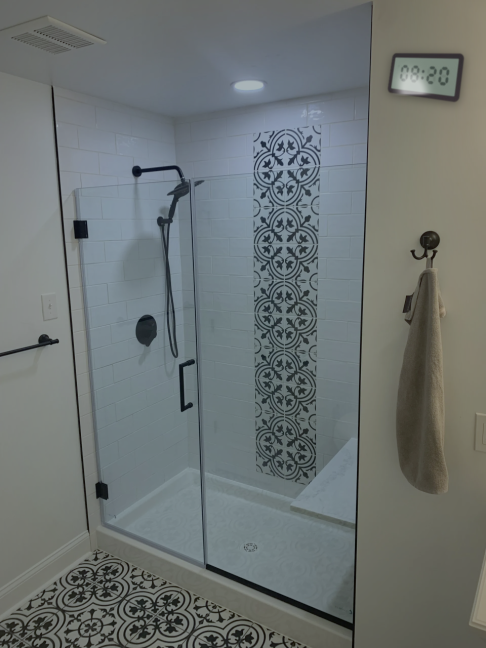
8.20
